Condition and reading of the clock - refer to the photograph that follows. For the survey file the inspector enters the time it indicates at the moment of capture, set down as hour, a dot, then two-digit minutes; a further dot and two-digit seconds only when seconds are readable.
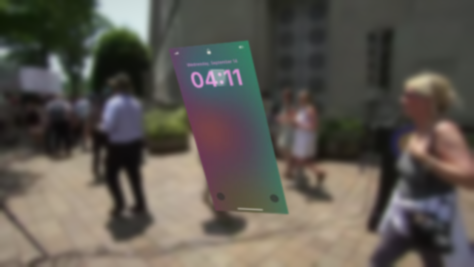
4.11
